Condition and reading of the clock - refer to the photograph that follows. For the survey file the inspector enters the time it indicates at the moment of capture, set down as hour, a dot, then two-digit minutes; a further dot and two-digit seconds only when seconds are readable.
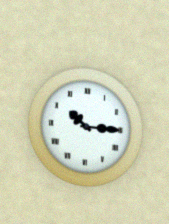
10.15
